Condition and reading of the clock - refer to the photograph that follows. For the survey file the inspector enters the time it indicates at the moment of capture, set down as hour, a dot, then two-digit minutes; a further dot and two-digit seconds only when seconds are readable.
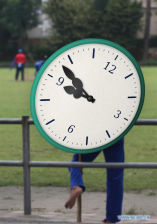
8.48
